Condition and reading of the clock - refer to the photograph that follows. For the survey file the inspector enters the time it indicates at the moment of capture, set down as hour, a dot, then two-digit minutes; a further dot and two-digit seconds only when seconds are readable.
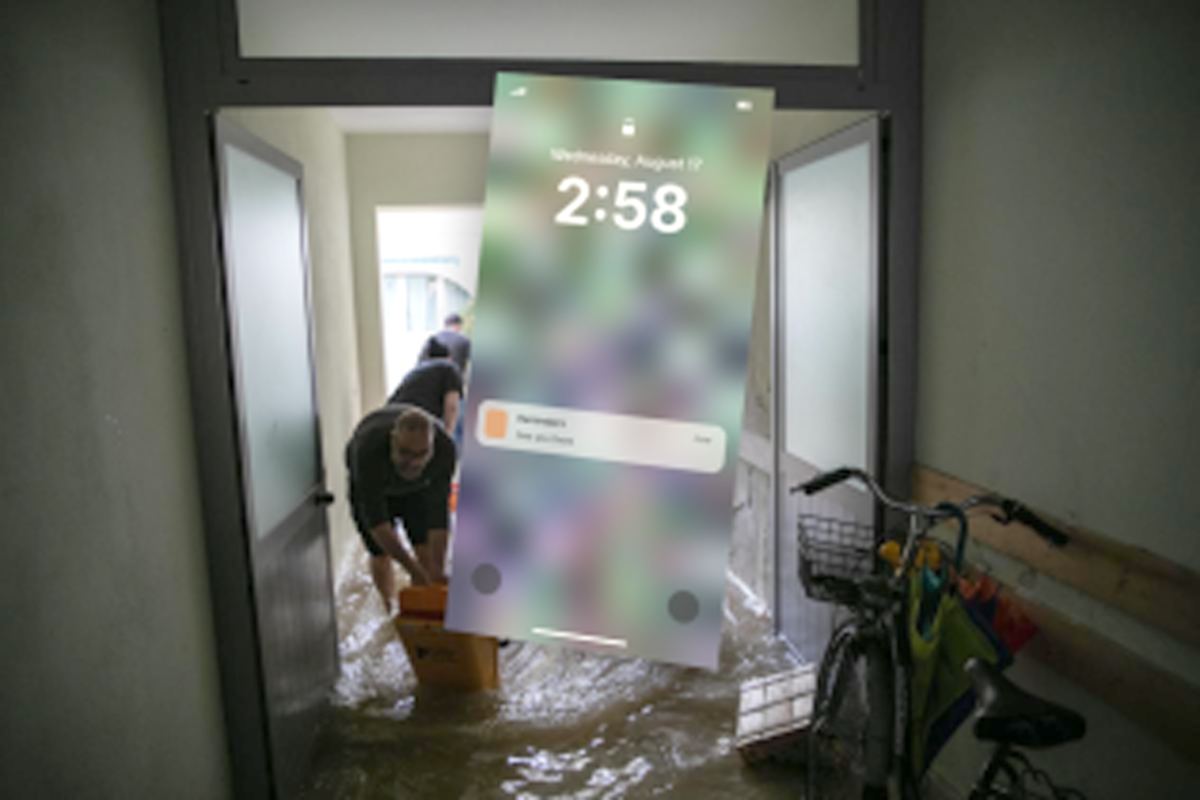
2.58
